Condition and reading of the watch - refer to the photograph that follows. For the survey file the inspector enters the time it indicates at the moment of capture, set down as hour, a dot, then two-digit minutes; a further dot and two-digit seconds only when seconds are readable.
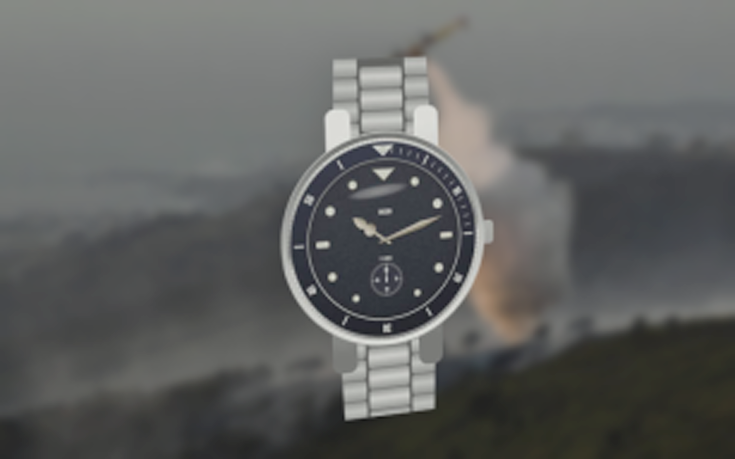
10.12
